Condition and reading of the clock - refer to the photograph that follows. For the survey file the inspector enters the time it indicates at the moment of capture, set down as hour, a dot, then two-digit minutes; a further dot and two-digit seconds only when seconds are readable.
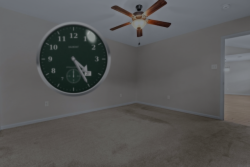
4.25
